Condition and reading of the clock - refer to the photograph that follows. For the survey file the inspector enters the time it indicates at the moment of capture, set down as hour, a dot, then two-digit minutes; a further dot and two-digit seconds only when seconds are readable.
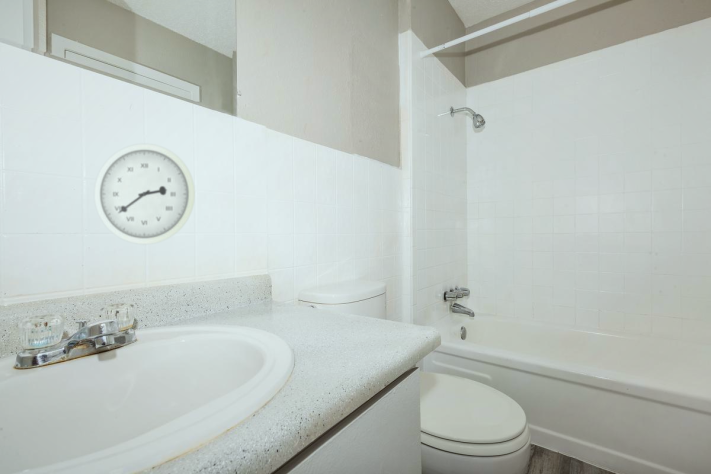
2.39
